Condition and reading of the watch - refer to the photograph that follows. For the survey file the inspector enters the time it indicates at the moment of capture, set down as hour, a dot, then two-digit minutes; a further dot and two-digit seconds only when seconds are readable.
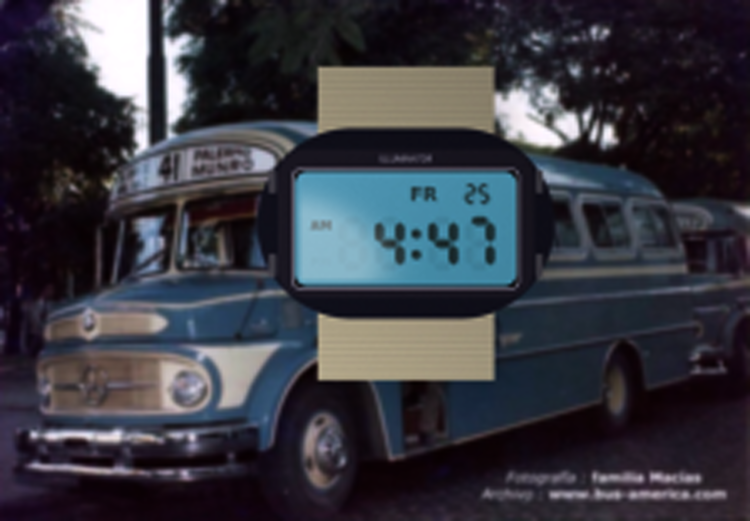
4.47
